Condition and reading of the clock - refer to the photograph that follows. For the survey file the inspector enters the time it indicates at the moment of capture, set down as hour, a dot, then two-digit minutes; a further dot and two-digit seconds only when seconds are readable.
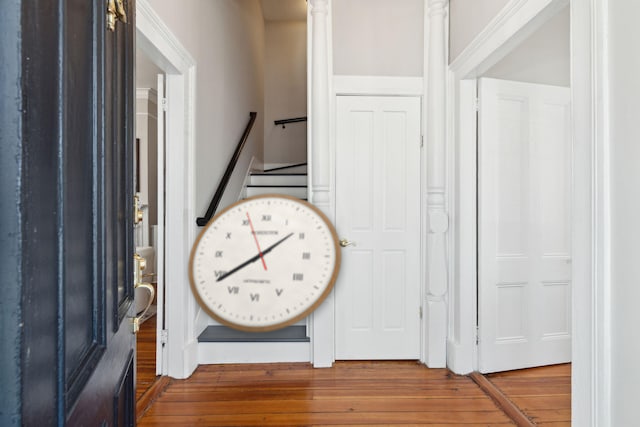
1.38.56
